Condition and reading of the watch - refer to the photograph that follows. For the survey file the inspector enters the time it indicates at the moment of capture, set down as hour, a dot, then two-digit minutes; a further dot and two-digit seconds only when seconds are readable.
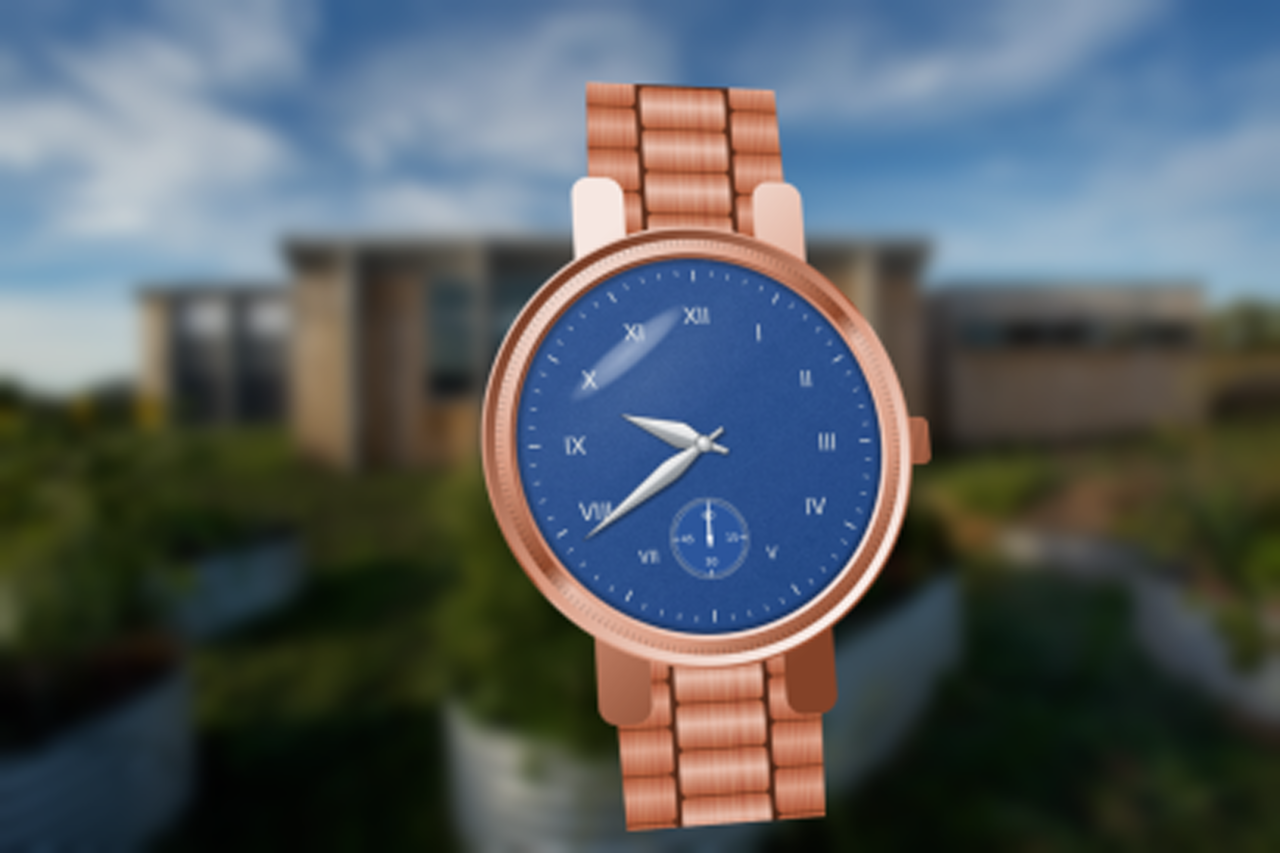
9.39
